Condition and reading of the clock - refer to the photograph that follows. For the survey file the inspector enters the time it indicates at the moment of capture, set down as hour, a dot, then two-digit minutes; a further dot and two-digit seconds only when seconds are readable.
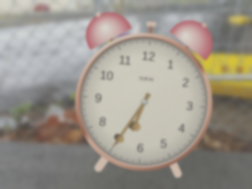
6.35
